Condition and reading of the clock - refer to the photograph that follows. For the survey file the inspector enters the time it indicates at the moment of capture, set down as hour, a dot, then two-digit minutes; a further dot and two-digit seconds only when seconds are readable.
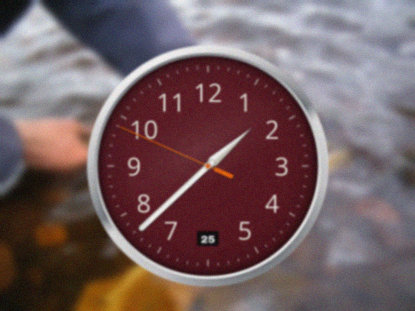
1.37.49
